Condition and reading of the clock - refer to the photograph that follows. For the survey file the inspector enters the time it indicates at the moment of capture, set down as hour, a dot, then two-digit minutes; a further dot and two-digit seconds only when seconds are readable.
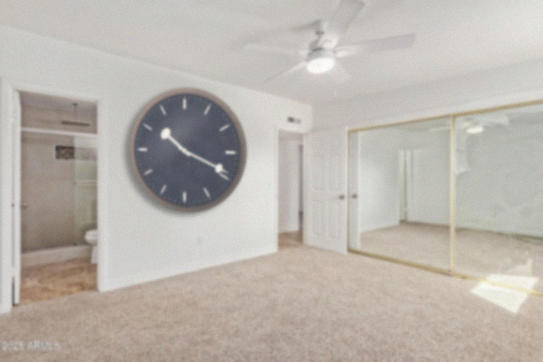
10.19
